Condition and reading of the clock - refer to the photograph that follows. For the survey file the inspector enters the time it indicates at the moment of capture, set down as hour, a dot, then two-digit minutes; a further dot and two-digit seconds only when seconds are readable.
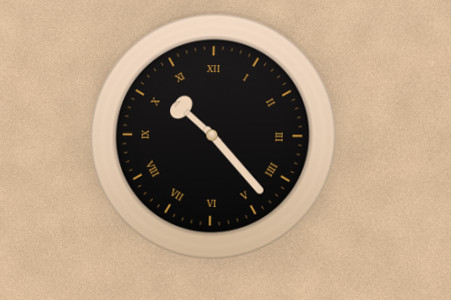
10.23
